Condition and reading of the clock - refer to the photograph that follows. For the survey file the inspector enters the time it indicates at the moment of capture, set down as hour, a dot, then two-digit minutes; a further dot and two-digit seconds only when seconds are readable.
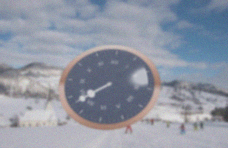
7.38
